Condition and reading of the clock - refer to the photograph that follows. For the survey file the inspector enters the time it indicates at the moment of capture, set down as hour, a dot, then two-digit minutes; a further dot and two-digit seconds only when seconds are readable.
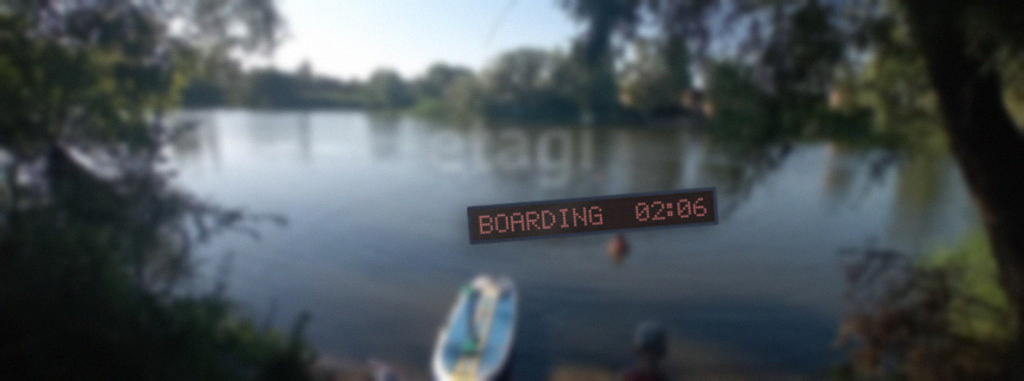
2.06
